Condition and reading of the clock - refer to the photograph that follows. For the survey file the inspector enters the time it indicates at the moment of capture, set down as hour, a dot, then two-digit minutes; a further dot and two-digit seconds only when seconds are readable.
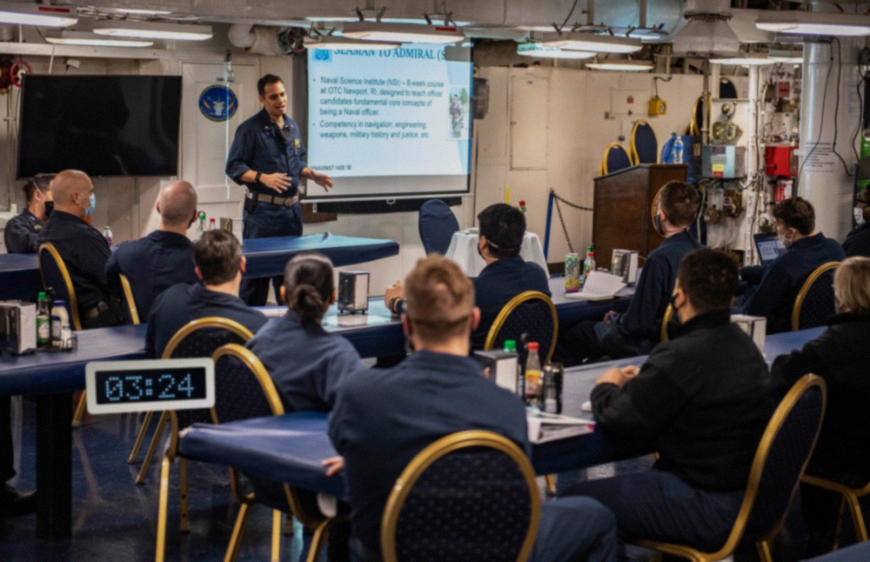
3.24
